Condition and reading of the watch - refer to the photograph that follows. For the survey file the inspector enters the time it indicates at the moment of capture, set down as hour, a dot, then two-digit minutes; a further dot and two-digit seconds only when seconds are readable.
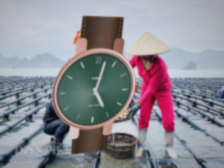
5.02
